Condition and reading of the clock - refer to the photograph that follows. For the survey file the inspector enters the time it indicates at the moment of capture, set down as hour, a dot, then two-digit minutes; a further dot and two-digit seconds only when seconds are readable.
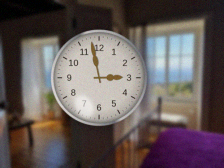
2.58
